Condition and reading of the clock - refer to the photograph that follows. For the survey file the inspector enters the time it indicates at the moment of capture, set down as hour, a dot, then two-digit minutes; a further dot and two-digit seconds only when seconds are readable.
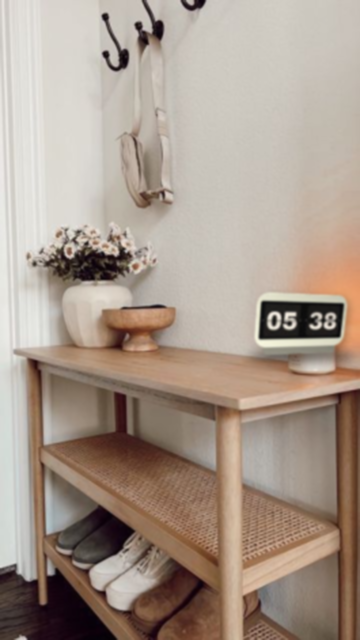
5.38
